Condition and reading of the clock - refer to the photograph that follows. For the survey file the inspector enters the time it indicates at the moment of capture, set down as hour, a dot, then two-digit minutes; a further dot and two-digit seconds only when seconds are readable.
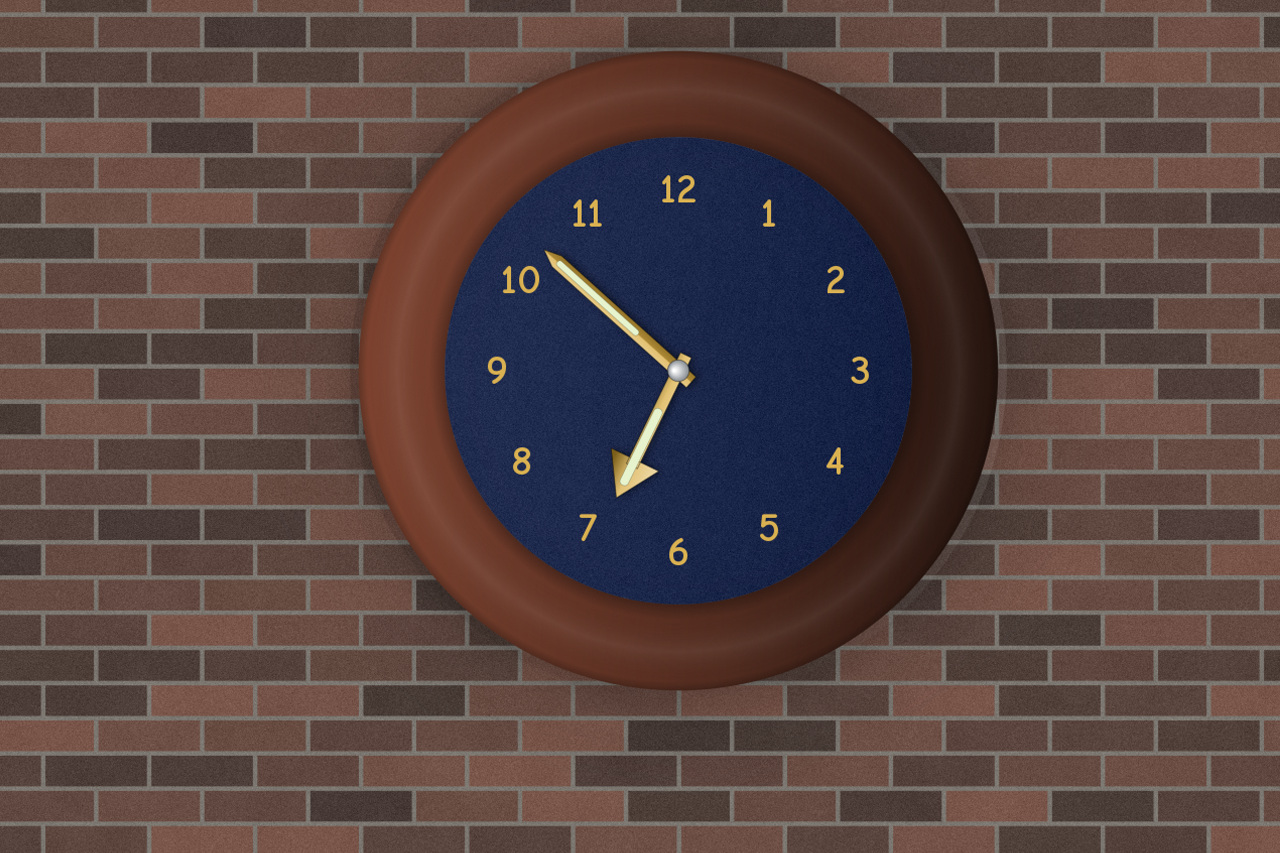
6.52
